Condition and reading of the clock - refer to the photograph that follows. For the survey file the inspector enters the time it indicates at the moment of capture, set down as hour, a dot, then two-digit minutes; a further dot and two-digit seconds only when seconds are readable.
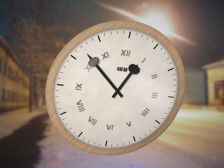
12.52
